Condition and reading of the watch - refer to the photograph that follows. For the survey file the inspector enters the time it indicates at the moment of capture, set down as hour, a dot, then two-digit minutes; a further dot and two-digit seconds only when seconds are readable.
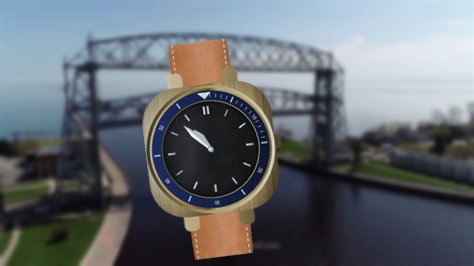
10.53
